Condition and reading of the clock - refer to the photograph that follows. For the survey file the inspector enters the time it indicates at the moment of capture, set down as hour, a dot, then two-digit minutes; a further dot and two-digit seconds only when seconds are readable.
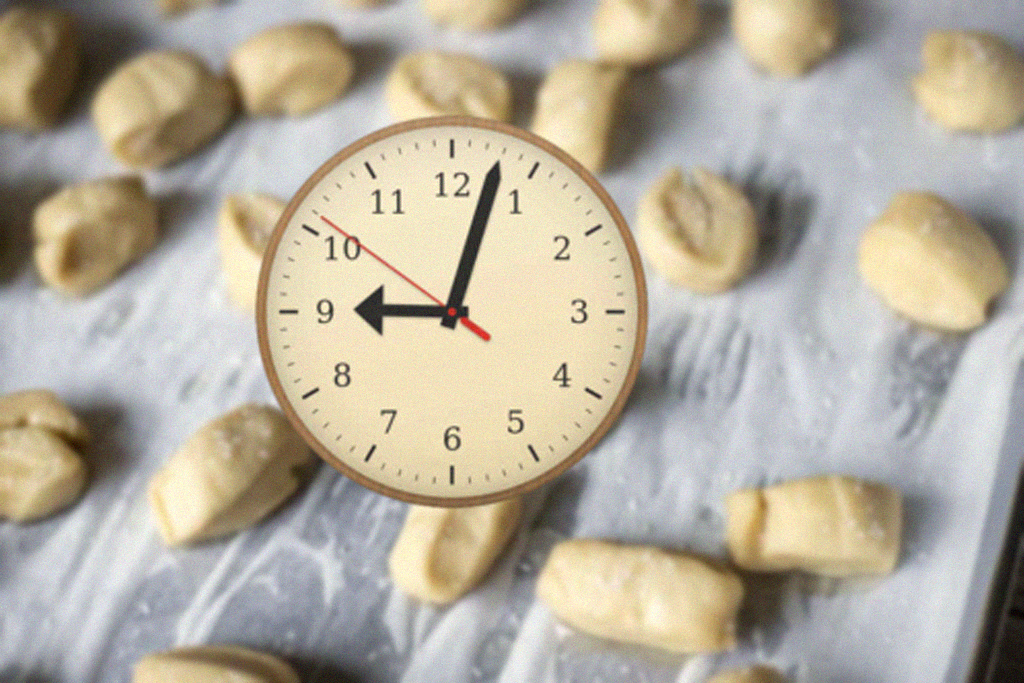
9.02.51
